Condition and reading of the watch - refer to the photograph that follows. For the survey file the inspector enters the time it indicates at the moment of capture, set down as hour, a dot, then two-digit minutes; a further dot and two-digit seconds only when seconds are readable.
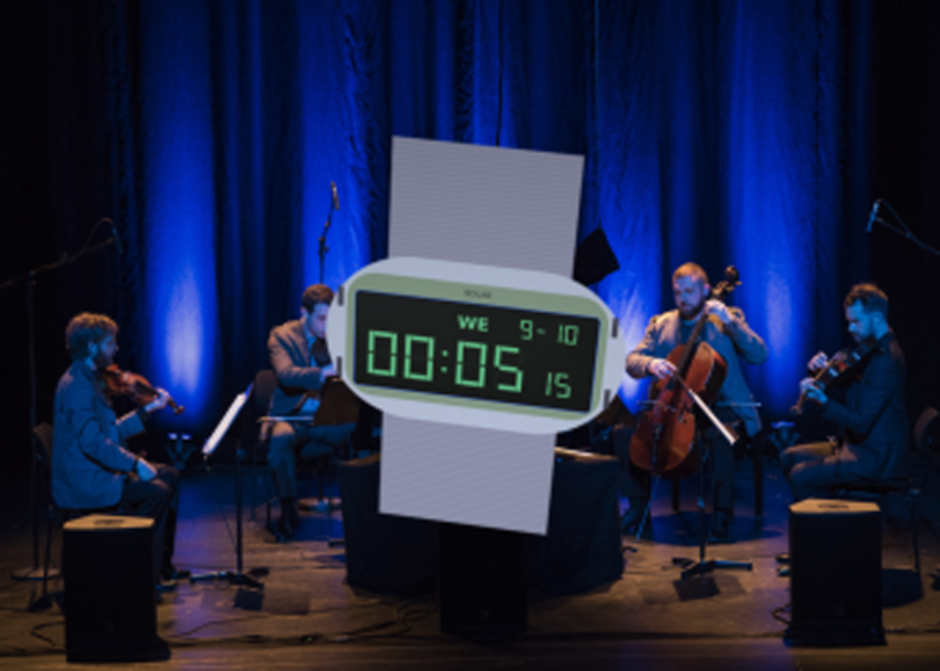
0.05.15
